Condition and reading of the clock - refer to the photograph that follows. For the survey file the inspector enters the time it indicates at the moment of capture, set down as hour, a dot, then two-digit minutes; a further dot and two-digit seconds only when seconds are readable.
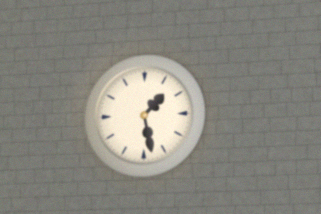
1.28
